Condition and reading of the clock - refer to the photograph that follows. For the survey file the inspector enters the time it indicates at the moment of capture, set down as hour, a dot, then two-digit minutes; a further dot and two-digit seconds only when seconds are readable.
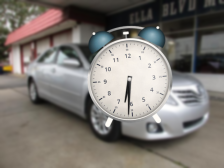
6.31
